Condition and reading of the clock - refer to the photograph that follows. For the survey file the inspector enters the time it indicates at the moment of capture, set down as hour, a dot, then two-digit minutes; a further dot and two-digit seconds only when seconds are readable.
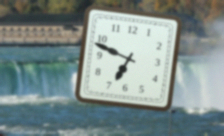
6.48
